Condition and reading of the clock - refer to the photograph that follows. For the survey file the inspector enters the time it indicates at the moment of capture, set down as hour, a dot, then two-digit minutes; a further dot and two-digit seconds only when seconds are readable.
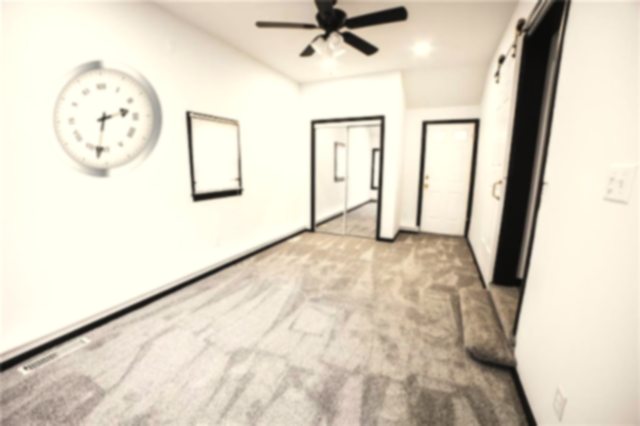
2.32
